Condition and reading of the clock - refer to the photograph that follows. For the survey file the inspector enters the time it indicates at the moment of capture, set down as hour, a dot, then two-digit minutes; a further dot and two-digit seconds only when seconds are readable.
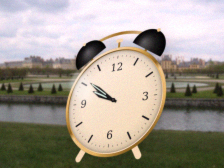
9.51
